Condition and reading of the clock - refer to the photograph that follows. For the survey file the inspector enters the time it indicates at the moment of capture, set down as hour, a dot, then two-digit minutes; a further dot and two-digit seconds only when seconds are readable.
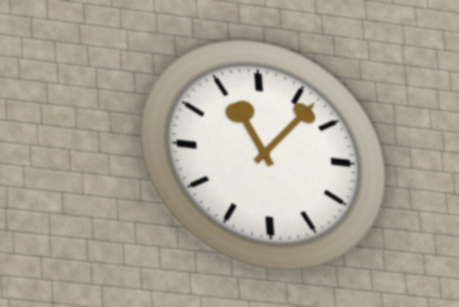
11.07
